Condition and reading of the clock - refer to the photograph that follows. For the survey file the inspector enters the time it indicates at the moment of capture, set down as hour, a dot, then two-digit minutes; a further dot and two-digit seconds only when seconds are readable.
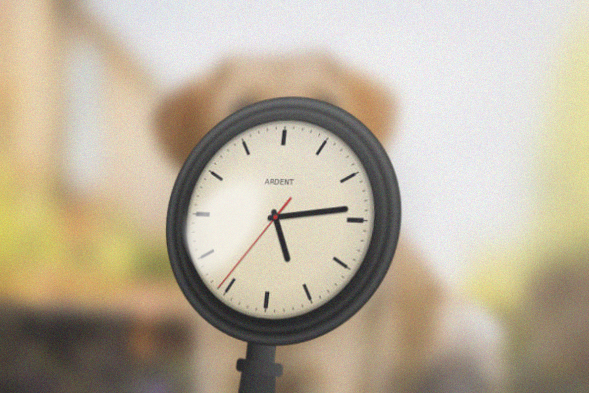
5.13.36
